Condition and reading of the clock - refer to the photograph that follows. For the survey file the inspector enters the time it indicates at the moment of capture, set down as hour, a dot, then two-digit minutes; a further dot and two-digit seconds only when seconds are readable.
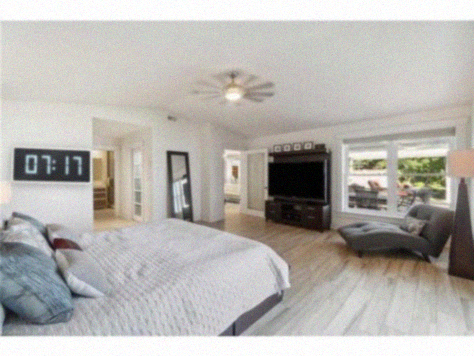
7.17
